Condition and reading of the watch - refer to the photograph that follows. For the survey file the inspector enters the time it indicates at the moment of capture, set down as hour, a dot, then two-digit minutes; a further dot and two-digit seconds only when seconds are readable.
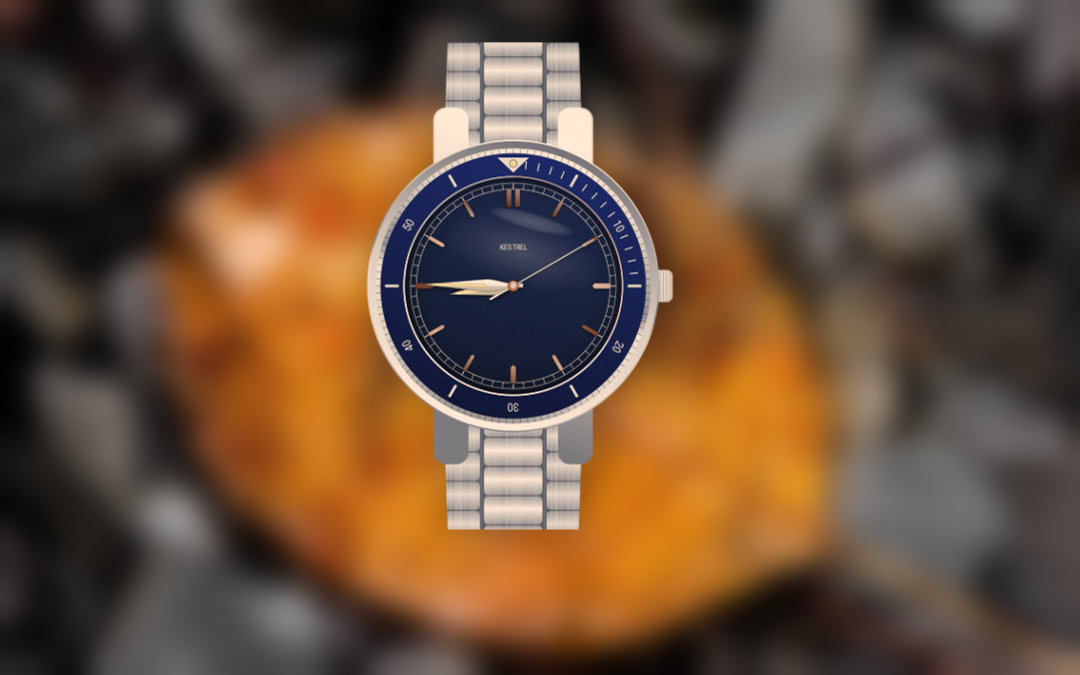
8.45.10
